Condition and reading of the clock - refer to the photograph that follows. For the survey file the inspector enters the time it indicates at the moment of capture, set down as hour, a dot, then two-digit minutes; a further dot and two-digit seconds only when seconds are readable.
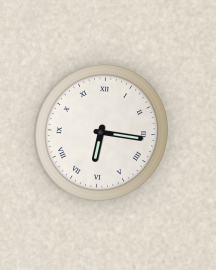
6.16
